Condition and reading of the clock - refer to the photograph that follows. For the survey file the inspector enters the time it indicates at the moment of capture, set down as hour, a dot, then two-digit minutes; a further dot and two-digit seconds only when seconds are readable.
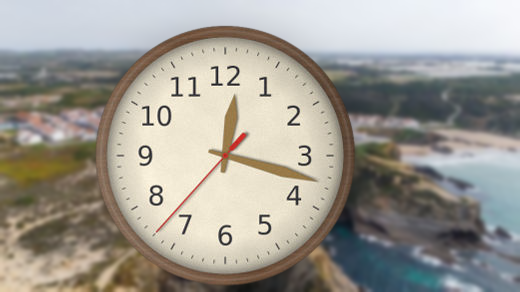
12.17.37
